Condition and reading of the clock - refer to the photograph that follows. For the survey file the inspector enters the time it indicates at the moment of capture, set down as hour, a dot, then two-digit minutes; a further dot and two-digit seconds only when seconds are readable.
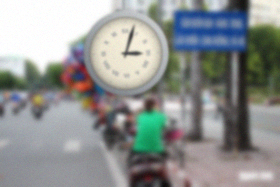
3.03
